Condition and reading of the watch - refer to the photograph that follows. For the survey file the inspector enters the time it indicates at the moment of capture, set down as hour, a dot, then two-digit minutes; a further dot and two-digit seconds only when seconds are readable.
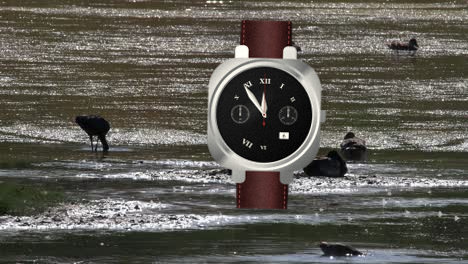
11.54
